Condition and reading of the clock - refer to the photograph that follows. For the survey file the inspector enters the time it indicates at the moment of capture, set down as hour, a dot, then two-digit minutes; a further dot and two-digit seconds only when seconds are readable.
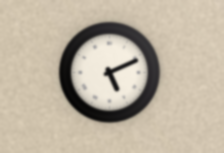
5.11
